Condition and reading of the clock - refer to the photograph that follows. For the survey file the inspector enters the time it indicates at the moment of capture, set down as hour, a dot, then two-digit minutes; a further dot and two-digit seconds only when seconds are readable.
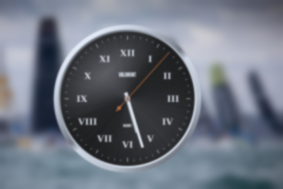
5.27.07
